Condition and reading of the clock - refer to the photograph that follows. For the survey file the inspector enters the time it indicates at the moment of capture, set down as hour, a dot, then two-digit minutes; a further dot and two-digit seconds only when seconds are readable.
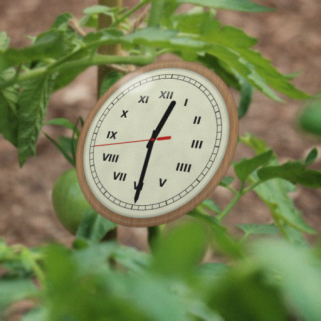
12.29.43
